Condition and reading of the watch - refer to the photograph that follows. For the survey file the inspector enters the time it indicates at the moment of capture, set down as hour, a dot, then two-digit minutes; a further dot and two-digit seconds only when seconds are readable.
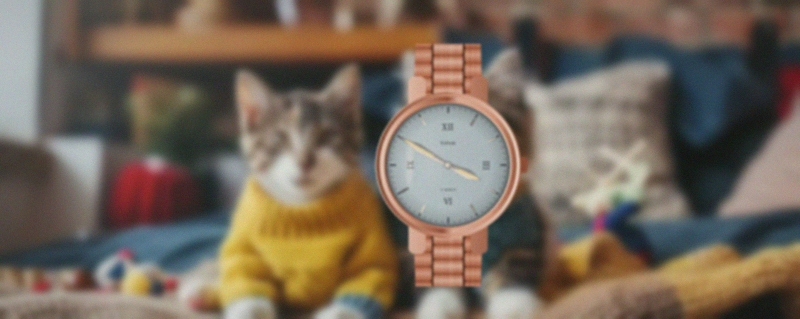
3.50
